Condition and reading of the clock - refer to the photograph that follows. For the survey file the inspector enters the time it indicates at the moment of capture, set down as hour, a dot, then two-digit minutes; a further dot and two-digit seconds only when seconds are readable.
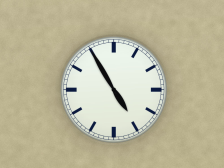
4.55
